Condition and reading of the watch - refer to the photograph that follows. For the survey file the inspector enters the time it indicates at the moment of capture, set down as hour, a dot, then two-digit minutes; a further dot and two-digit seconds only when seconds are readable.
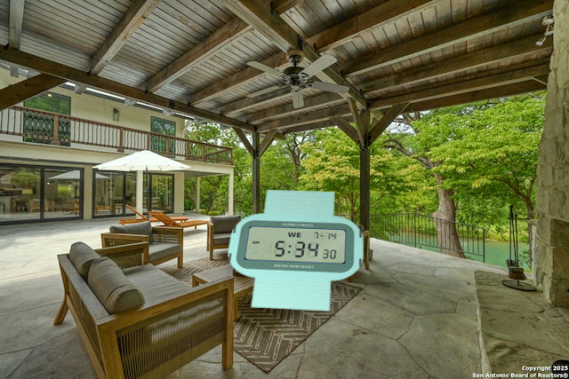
5.34.30
